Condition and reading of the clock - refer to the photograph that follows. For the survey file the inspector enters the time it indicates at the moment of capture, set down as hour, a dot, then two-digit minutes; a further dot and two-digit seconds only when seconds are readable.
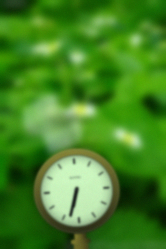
6.33
